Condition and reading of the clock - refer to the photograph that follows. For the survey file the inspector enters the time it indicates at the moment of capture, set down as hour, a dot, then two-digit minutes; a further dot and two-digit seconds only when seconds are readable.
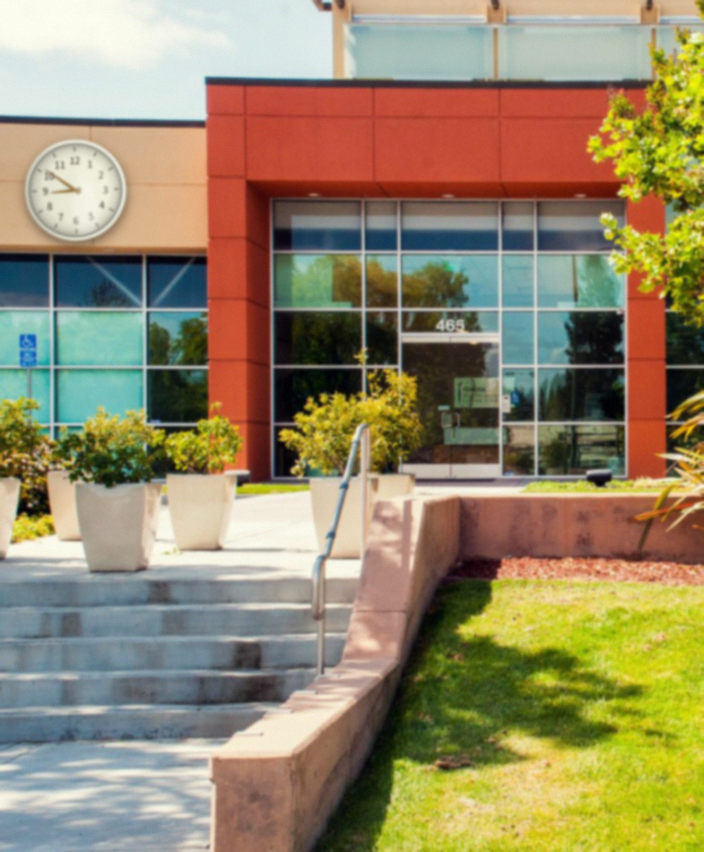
8.51
